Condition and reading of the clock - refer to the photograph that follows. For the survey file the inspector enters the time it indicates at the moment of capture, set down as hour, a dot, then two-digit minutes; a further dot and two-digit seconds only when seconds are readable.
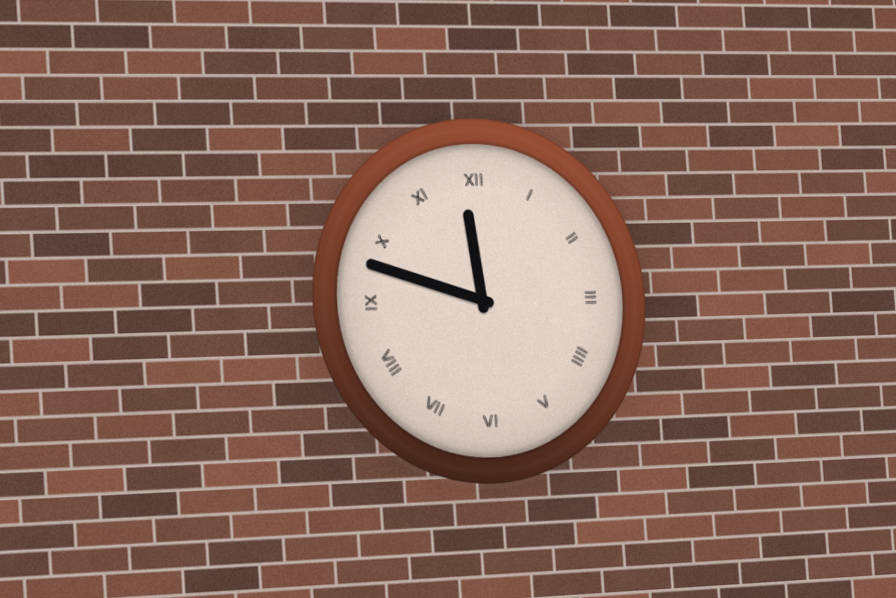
11.48
